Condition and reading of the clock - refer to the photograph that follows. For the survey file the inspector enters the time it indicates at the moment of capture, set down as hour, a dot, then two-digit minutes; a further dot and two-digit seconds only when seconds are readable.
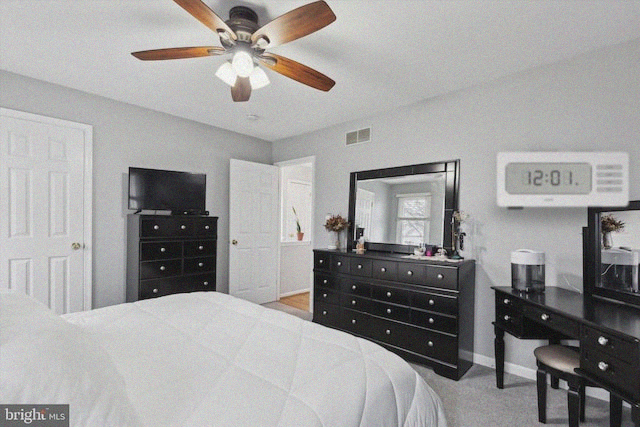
12.01
